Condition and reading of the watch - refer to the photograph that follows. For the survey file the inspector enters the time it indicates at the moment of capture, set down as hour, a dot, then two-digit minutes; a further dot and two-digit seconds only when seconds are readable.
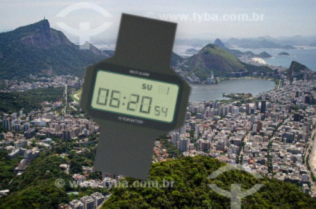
6.20
